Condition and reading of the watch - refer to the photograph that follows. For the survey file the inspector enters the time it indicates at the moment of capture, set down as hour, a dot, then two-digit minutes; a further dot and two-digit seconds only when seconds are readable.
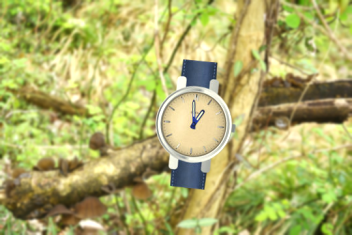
12.59
